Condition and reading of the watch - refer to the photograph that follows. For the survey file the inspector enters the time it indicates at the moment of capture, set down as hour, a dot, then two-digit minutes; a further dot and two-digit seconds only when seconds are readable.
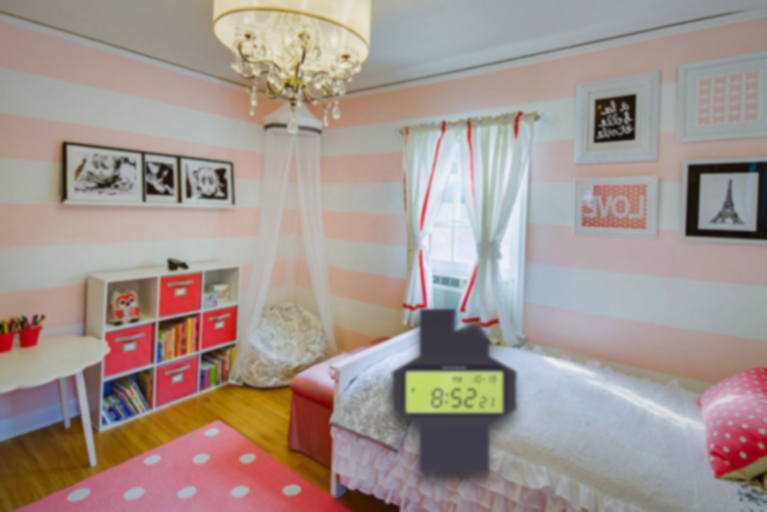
8.52
